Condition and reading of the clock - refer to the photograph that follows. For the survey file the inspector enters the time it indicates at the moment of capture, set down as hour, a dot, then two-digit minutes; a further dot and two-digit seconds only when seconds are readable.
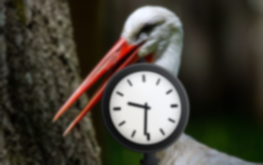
9.31
